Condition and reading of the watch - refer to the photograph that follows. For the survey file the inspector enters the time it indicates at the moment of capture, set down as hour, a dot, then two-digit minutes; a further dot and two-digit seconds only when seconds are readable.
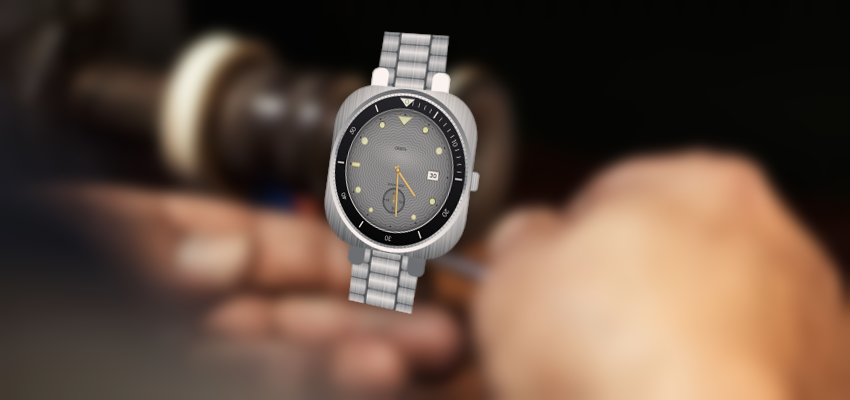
4.29
